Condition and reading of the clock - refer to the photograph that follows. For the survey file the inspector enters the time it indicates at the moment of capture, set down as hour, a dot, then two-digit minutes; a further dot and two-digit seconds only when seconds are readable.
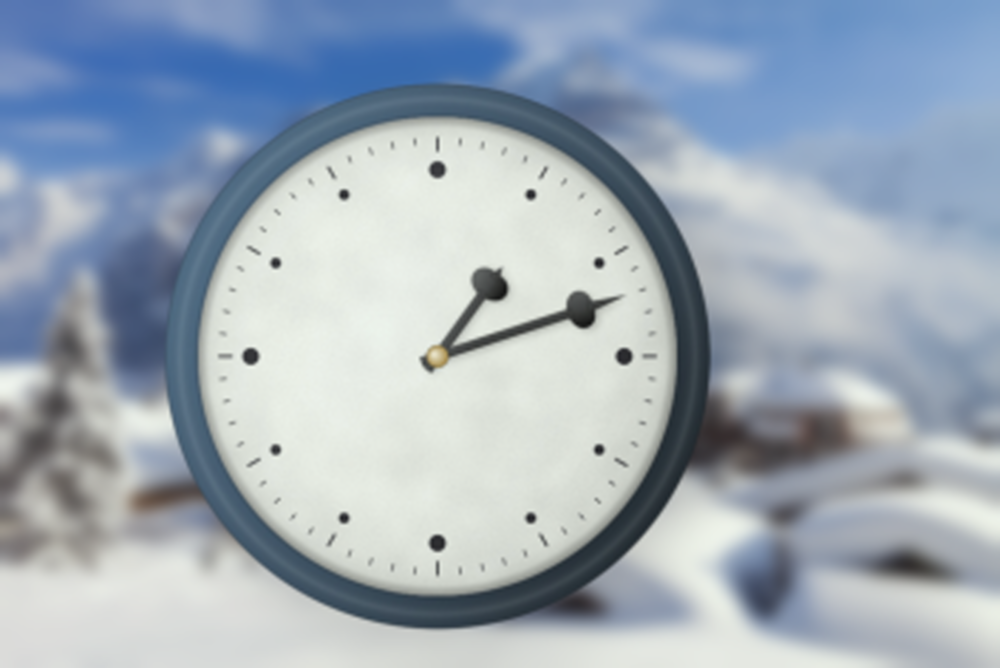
1.12
